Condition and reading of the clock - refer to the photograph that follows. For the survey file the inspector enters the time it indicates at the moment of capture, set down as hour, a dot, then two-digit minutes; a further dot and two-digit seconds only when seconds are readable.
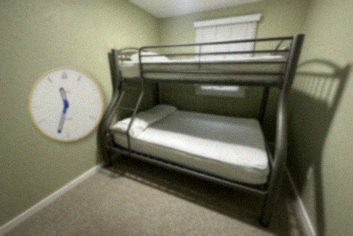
11.33
